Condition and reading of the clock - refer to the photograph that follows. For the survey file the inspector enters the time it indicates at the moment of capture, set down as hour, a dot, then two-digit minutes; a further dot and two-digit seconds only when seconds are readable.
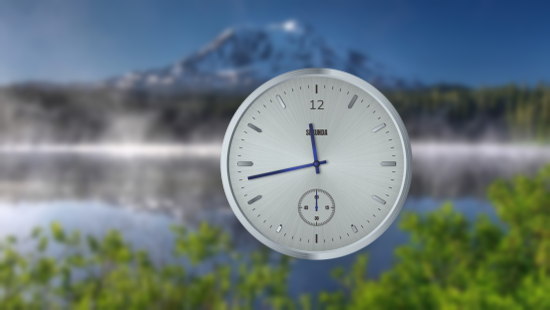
11.43
